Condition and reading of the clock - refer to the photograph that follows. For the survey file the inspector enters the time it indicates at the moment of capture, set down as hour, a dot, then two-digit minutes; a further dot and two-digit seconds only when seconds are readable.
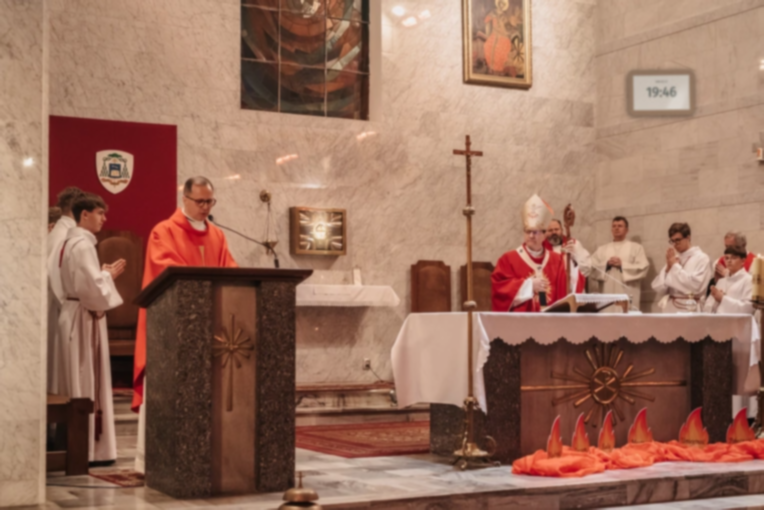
19.46
